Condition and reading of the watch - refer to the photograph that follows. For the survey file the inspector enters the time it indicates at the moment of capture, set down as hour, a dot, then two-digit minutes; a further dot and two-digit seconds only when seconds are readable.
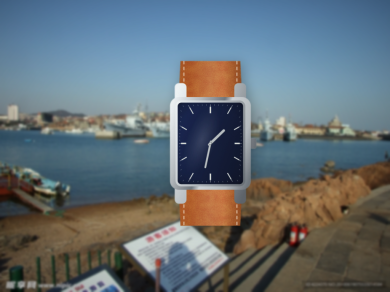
1.32
